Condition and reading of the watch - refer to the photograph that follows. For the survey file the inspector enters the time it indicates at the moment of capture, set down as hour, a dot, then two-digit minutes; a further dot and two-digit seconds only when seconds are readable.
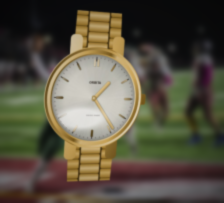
1.24
